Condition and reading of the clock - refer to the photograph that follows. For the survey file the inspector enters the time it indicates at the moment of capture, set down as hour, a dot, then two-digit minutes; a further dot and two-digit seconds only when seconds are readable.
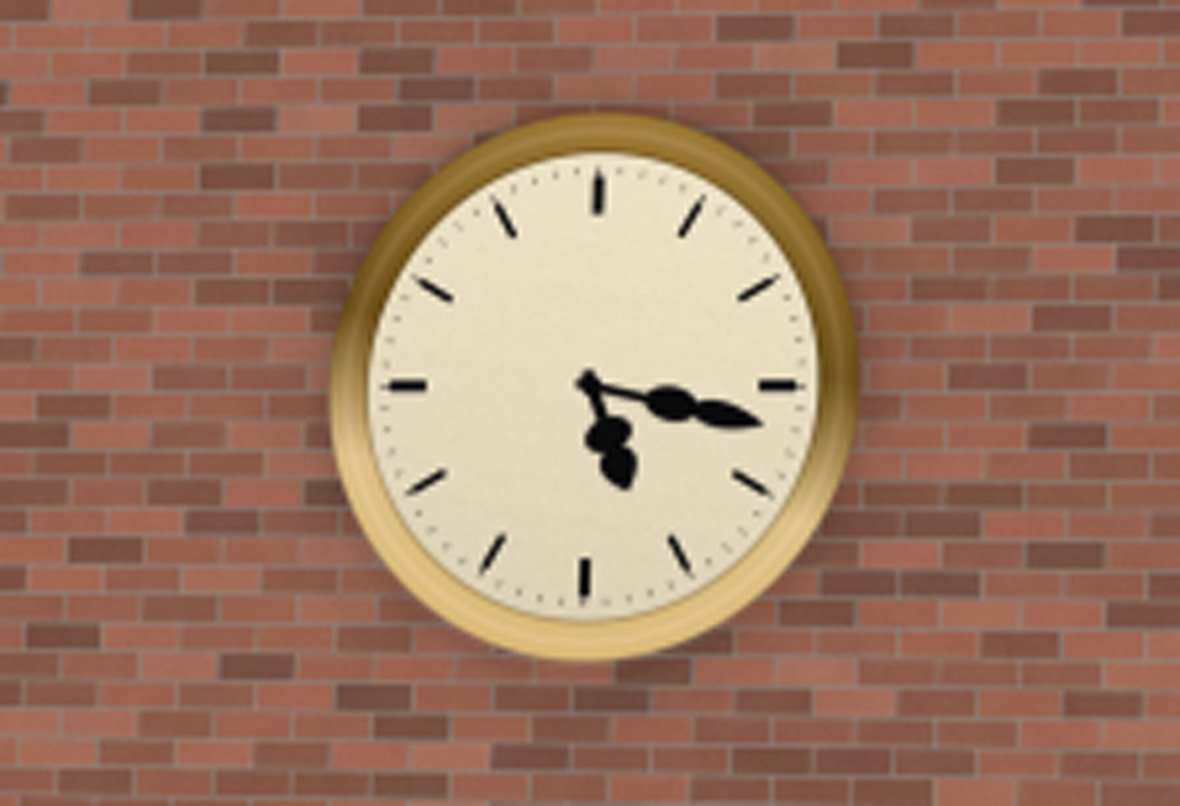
5.17
